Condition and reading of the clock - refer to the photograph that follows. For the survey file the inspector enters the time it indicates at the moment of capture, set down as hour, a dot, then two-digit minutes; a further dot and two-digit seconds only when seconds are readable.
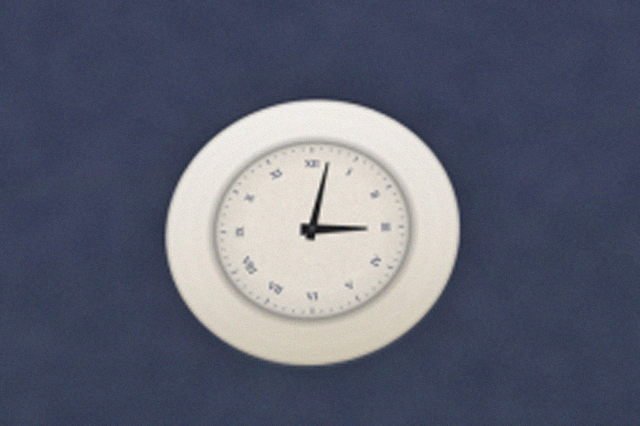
3.02
